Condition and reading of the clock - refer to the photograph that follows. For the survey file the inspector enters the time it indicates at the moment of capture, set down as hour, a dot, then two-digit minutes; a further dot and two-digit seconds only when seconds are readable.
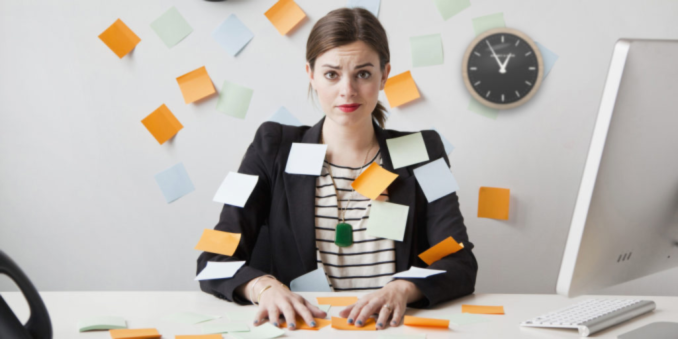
12.55
